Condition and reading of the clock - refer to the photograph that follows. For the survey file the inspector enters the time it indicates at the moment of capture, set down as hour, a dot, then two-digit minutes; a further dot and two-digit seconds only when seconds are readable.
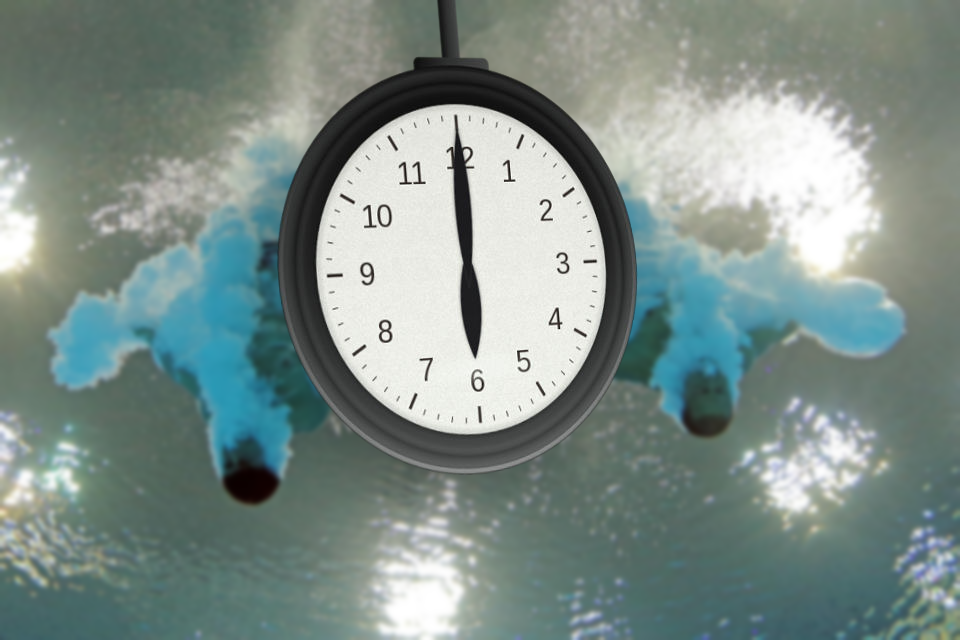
6.00
